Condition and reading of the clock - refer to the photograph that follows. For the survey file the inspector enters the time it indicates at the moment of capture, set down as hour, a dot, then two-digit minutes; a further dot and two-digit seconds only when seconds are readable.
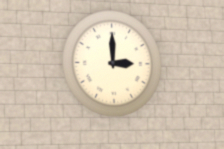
3.00
